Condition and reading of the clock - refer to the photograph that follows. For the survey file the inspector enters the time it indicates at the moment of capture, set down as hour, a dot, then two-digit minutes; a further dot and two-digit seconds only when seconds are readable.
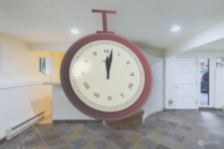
12.02
